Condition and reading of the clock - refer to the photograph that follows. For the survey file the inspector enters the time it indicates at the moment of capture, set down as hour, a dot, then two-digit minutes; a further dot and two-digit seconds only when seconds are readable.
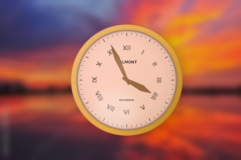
3.56
